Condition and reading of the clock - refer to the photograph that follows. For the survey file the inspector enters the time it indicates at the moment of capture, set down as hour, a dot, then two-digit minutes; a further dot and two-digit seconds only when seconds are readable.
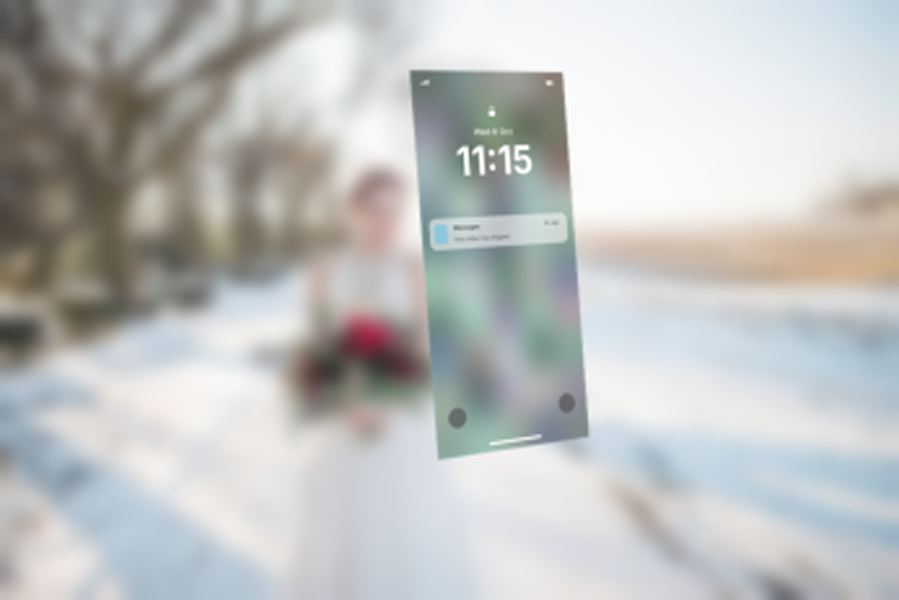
11.15
